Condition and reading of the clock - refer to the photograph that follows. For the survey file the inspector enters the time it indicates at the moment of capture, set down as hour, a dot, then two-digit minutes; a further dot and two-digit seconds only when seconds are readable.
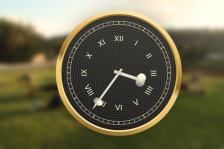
3.36
